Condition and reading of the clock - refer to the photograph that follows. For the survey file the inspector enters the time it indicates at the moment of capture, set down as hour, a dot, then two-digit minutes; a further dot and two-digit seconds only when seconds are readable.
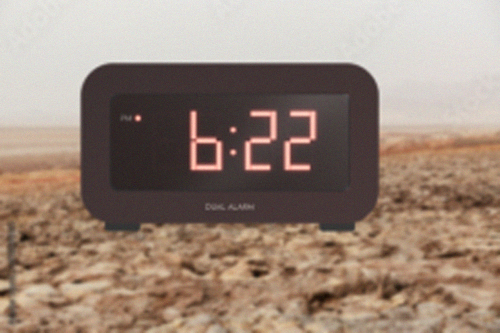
6.22
